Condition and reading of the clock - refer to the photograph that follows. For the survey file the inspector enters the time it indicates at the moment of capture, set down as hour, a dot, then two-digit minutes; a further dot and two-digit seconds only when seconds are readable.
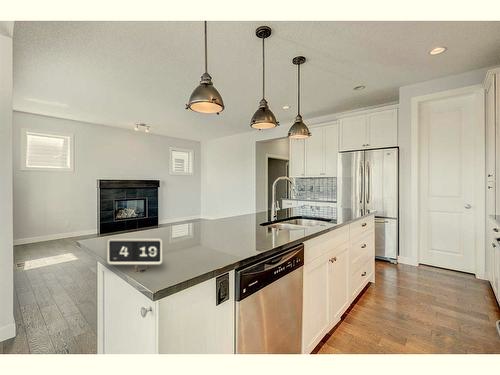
4.19
